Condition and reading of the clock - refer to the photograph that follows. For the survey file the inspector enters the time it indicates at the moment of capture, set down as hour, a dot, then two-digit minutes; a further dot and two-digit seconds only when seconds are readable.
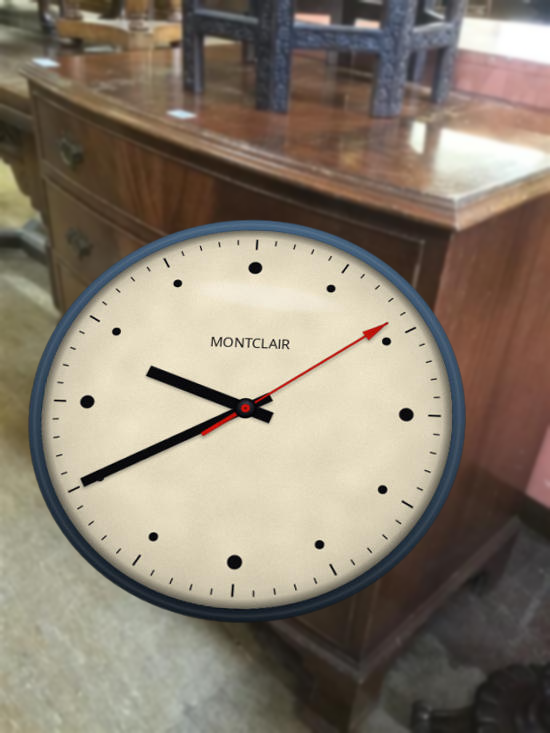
9.40.09
